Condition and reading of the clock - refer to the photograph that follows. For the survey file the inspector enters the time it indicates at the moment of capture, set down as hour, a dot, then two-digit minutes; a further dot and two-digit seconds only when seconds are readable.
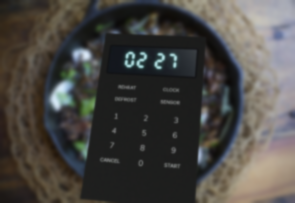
2.27
